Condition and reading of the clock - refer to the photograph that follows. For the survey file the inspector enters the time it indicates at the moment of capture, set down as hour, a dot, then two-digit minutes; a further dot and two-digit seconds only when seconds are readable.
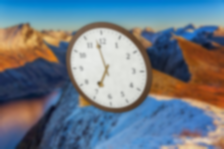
6.58
